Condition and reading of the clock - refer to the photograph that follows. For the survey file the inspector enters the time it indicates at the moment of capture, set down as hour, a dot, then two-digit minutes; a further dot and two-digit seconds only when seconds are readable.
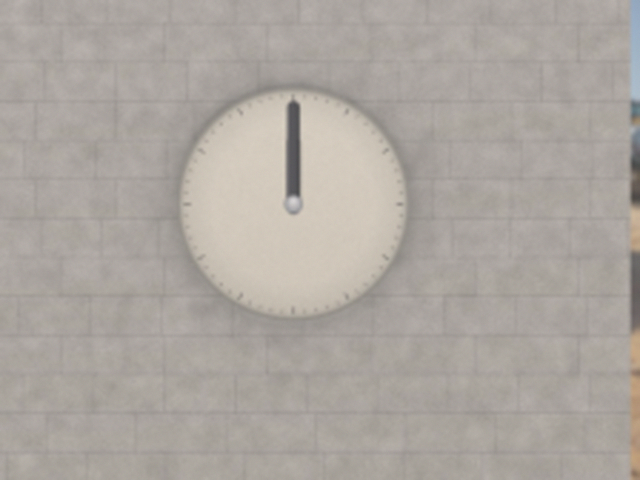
12.00
